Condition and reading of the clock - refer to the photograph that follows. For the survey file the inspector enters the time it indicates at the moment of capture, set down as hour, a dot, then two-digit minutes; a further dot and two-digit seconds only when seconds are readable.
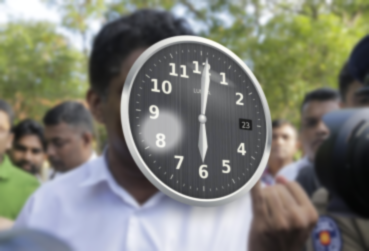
6.01
